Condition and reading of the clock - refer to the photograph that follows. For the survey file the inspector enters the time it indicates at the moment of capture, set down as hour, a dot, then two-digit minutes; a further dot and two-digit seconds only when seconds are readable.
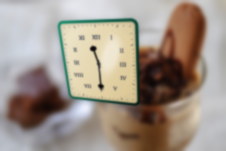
11.30
